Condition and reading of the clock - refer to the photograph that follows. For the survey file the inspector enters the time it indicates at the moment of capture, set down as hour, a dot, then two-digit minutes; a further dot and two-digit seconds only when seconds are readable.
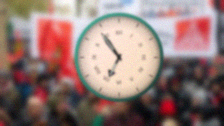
6.54
